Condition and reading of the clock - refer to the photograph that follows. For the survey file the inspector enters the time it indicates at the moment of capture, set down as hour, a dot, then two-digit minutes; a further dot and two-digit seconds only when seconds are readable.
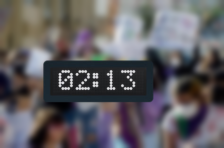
2.13
